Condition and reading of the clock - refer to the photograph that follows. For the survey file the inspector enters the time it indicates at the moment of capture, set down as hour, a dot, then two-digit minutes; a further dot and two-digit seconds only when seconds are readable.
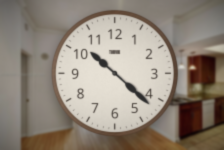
10.22
